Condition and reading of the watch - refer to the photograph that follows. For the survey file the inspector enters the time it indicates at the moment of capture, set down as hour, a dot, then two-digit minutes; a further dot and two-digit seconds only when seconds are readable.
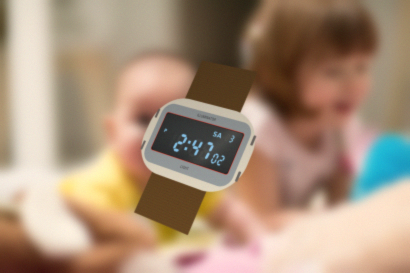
2.47.02
